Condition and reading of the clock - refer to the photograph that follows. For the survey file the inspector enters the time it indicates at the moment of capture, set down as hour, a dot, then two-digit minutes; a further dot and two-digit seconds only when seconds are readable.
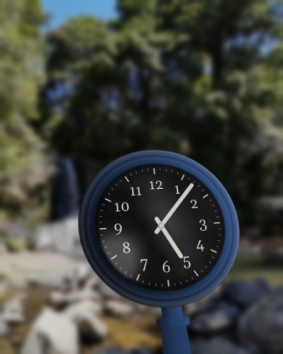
5.07
